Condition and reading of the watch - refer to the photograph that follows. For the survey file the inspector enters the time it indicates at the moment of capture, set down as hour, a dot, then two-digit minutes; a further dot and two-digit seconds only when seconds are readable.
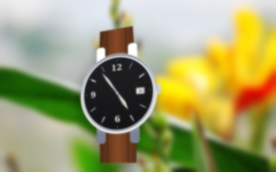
4.54
